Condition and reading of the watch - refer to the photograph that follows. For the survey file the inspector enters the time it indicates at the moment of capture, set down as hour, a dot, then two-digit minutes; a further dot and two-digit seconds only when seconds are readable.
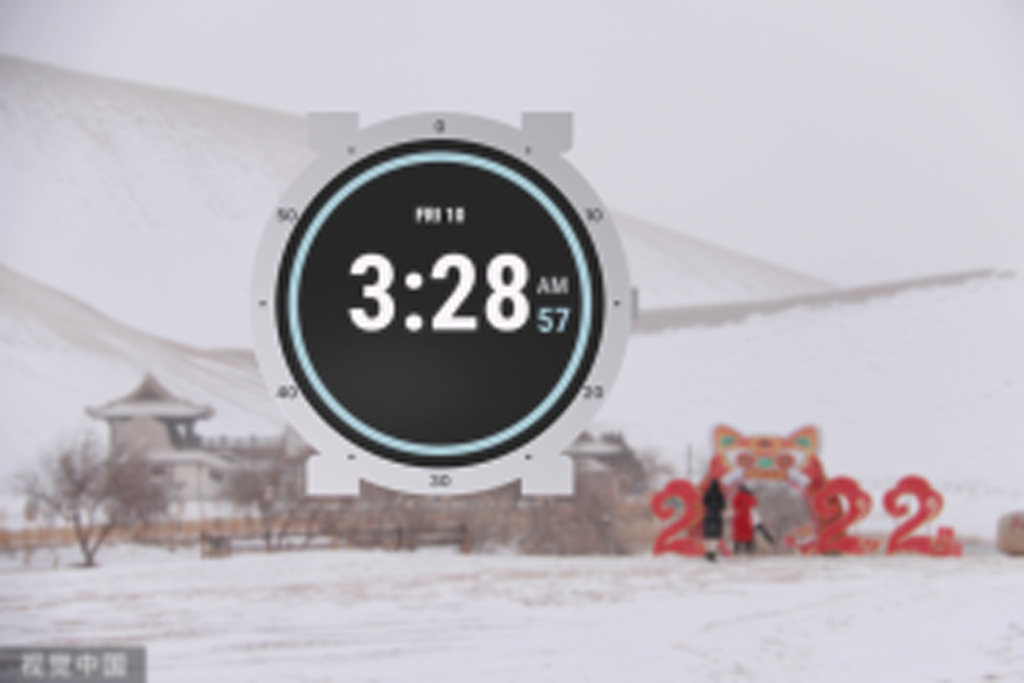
3.28.57
